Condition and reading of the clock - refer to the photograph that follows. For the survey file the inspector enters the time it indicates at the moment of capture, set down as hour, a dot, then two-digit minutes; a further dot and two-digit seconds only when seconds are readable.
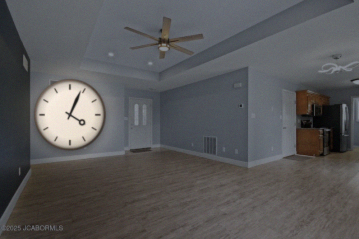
4.04
